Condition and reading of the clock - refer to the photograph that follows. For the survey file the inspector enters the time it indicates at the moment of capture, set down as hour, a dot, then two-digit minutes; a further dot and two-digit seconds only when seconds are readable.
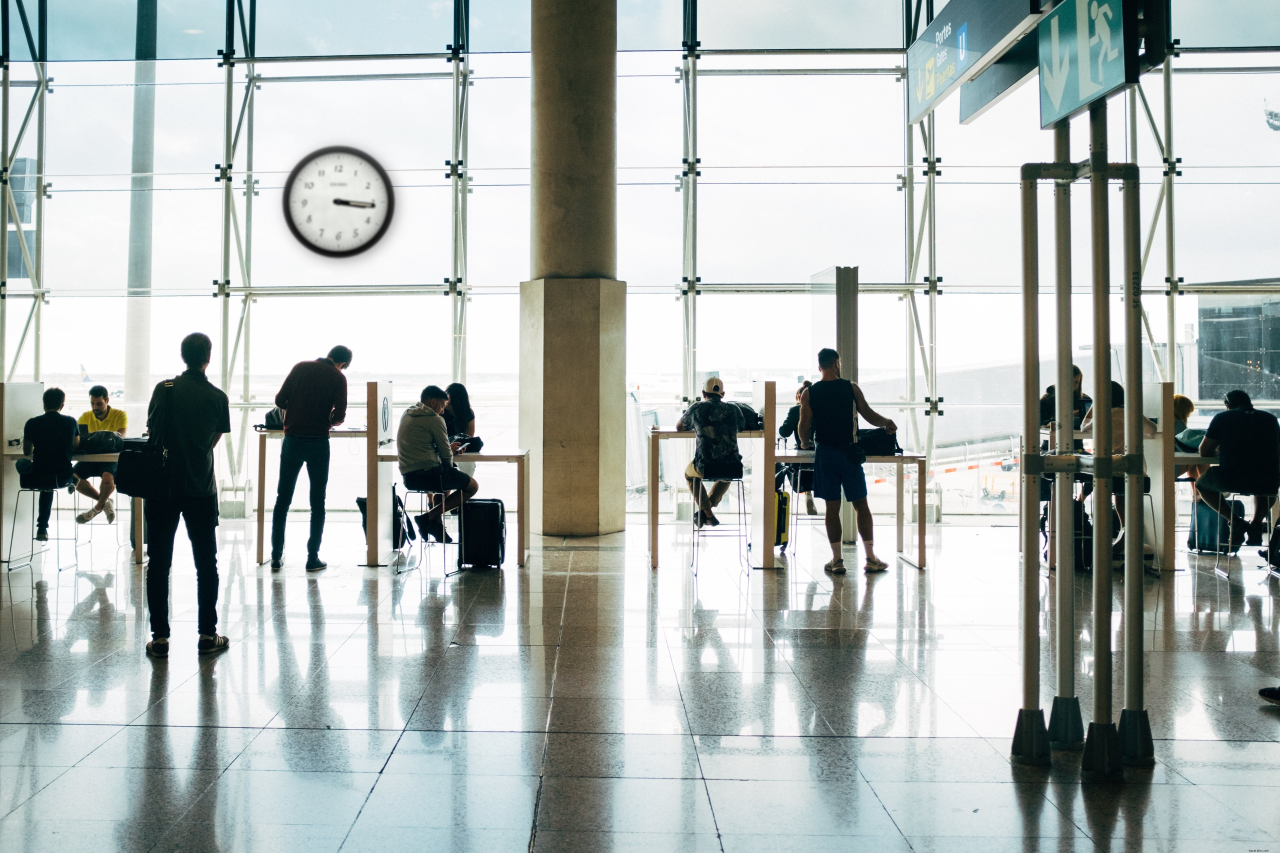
3.16
